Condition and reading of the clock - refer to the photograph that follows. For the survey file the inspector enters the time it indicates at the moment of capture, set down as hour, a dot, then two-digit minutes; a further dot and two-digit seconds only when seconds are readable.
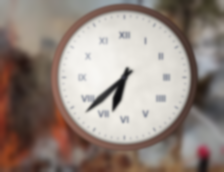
6.38
